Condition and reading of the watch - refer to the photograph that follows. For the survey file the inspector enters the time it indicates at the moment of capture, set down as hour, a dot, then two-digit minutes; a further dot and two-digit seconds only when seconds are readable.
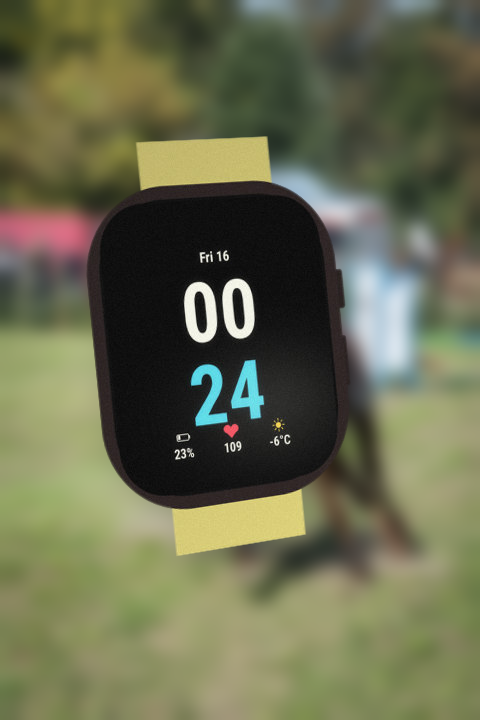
0.24
